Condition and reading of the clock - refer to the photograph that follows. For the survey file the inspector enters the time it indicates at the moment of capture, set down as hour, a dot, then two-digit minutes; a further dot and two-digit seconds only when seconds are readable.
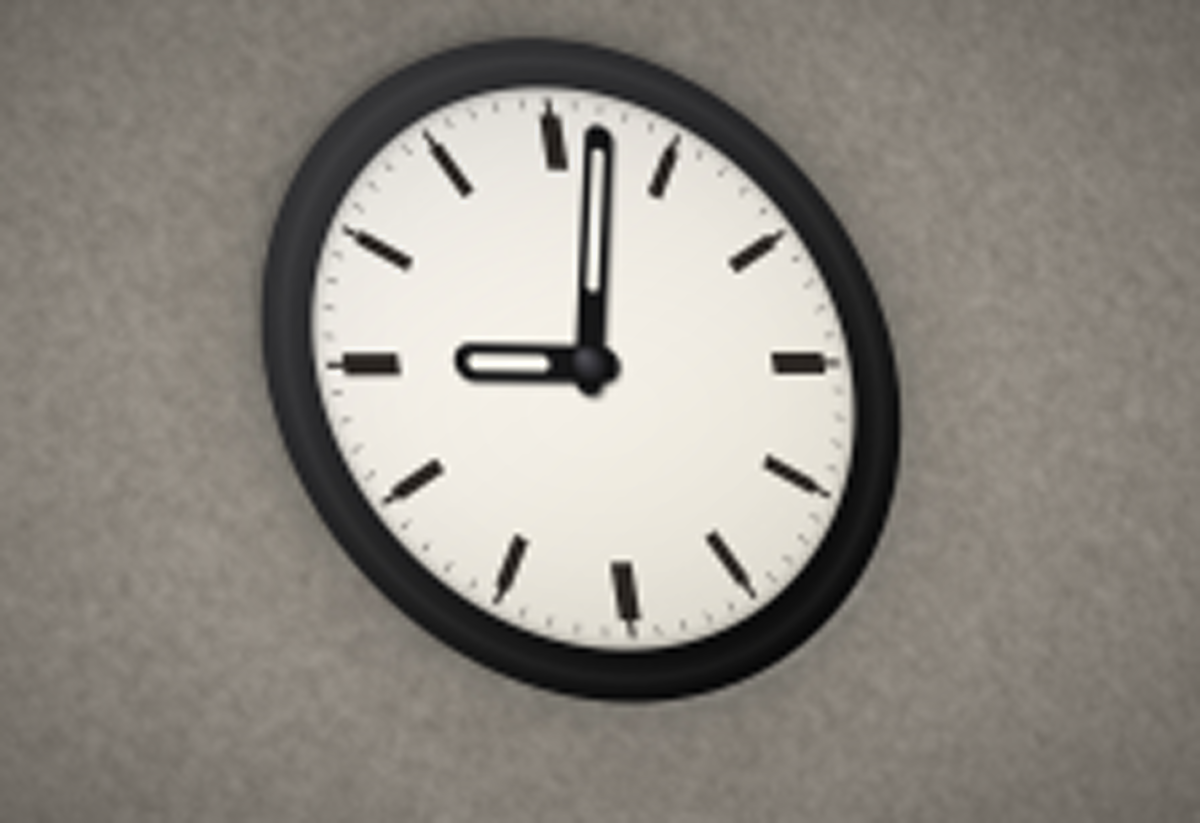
9.02
